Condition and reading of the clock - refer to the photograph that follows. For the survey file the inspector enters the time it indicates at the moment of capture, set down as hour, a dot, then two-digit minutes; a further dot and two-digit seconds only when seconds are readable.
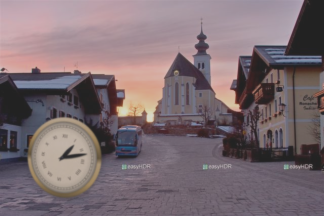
1.12
